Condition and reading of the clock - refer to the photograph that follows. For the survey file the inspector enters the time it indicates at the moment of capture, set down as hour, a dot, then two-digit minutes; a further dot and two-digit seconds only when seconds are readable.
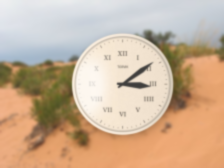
3.09
